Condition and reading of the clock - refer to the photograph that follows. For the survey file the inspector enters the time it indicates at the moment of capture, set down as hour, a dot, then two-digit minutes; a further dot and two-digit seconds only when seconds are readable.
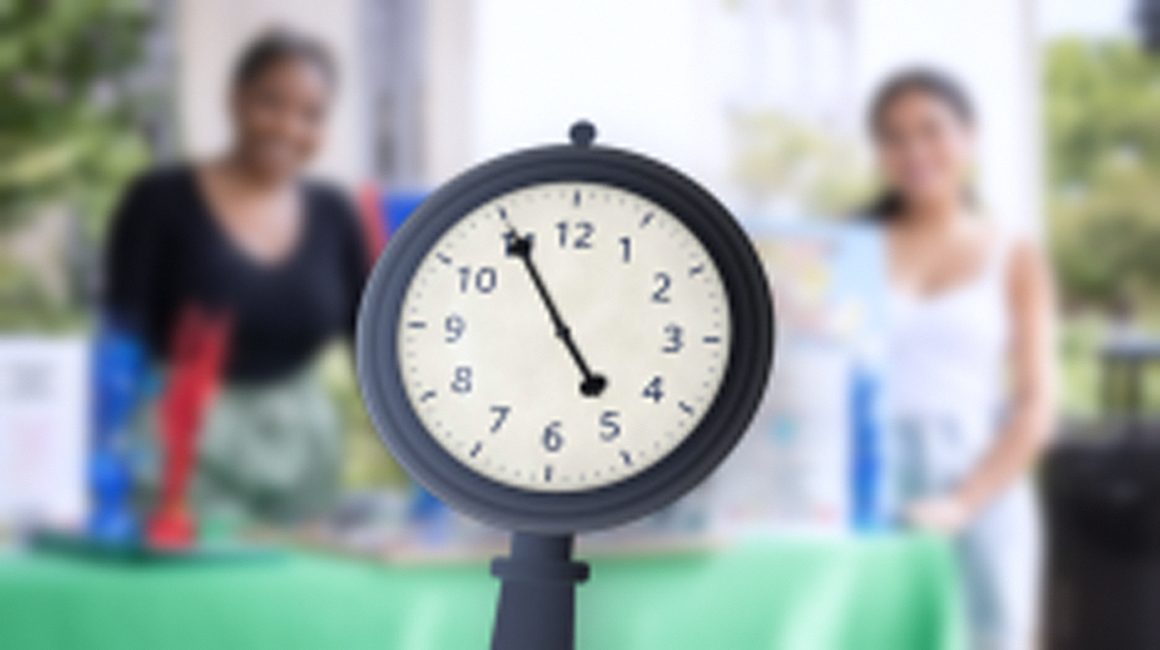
4.55
